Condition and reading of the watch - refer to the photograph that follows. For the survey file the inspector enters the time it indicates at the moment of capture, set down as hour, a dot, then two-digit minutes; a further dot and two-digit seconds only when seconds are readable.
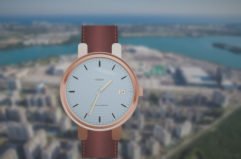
1.34
